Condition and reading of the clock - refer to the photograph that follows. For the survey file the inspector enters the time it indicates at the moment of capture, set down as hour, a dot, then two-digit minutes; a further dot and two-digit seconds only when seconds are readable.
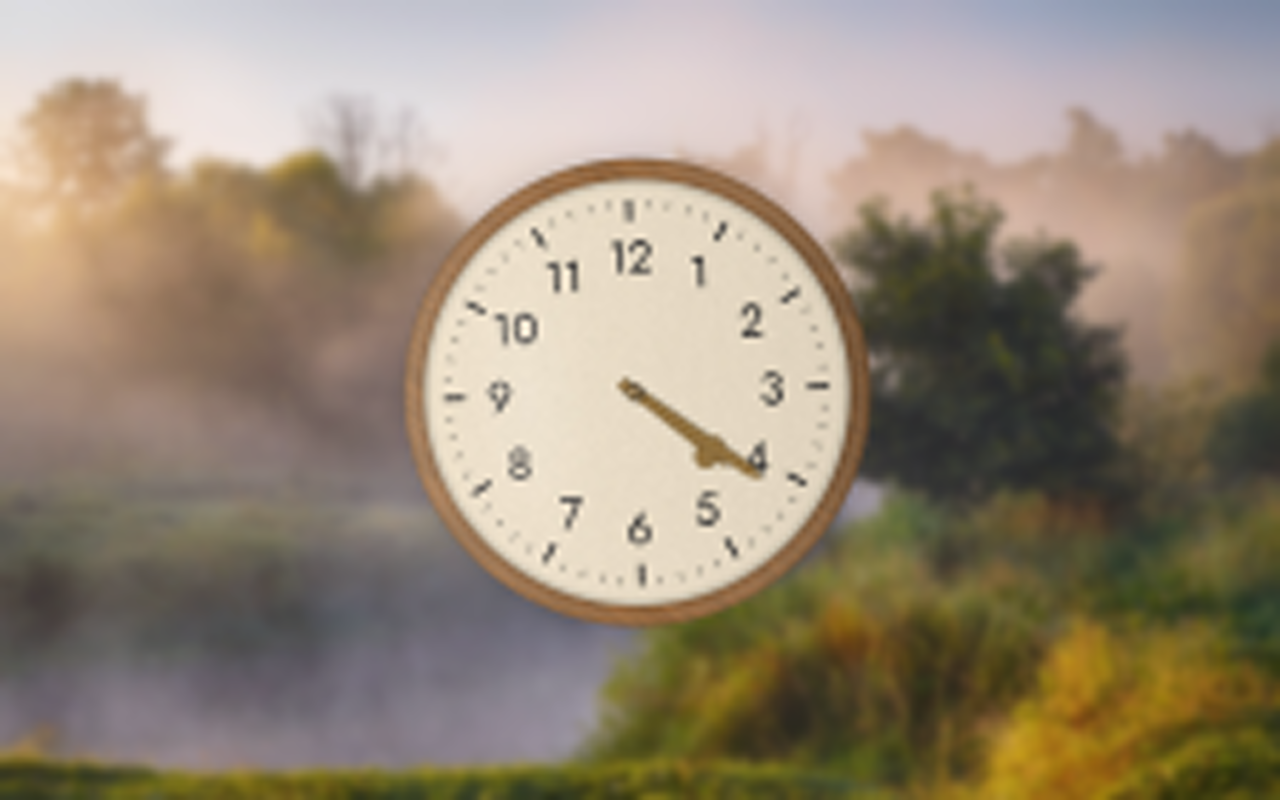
4.21
